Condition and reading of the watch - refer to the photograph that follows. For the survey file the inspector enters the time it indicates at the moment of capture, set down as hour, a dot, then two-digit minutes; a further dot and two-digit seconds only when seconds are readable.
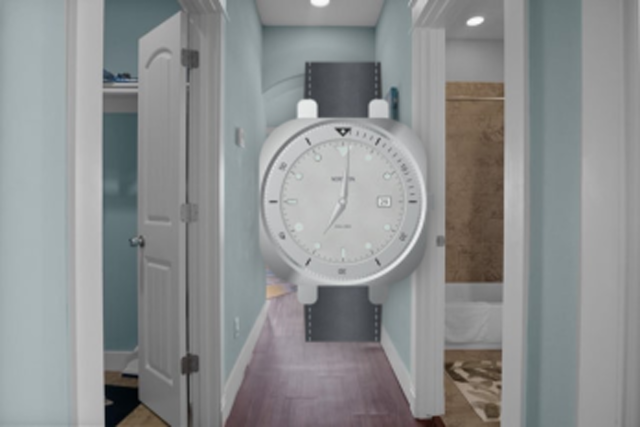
7.01
